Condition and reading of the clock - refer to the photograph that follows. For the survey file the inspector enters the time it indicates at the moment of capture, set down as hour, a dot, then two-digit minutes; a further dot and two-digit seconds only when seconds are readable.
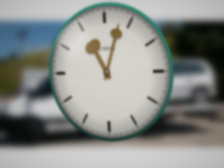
11.03
